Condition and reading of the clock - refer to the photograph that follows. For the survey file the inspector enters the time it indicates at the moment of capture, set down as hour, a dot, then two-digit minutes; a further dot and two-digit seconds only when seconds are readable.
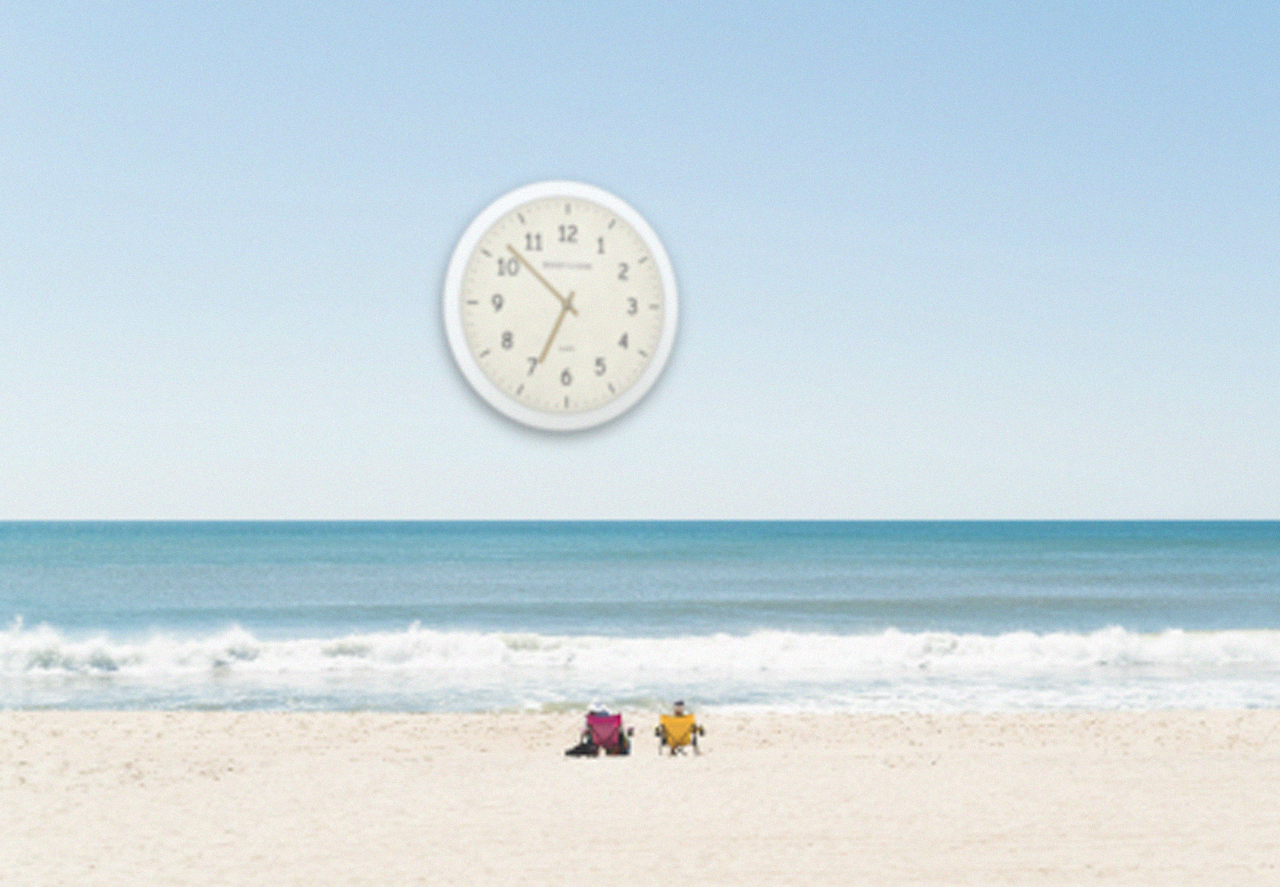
6.52
